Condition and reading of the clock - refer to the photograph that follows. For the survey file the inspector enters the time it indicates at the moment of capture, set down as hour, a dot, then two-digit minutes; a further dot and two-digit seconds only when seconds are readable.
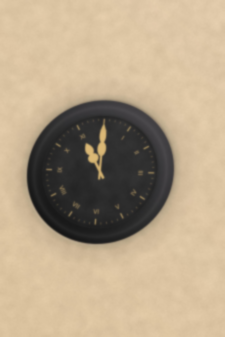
11.00
